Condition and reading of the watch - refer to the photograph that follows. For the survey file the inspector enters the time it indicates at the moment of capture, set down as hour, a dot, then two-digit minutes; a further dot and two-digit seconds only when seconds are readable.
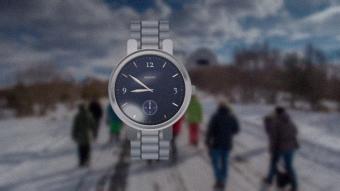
8.51
